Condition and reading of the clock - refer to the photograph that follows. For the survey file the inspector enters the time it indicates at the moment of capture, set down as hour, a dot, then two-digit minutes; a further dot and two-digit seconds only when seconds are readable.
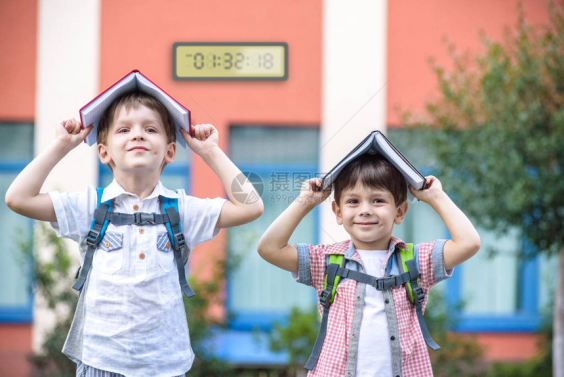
1.32.18
